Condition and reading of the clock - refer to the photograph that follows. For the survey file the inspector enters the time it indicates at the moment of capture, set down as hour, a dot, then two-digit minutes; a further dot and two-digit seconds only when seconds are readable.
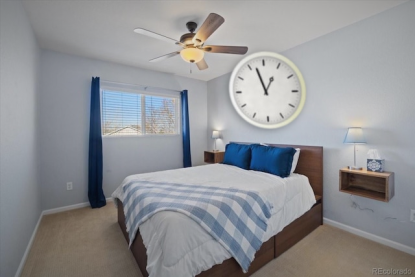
12.57
